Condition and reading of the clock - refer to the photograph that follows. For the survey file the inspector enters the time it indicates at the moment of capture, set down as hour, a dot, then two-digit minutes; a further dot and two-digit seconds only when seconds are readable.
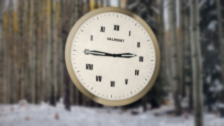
2.45
